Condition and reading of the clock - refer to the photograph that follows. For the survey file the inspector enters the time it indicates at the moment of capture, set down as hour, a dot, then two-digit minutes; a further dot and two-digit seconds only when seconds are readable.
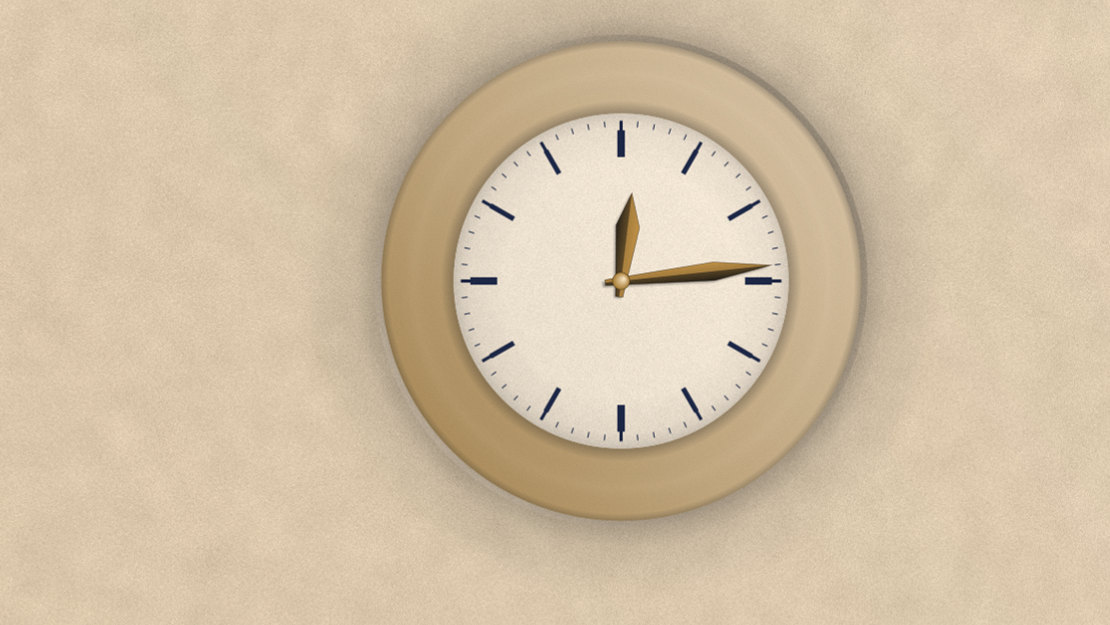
12.14
